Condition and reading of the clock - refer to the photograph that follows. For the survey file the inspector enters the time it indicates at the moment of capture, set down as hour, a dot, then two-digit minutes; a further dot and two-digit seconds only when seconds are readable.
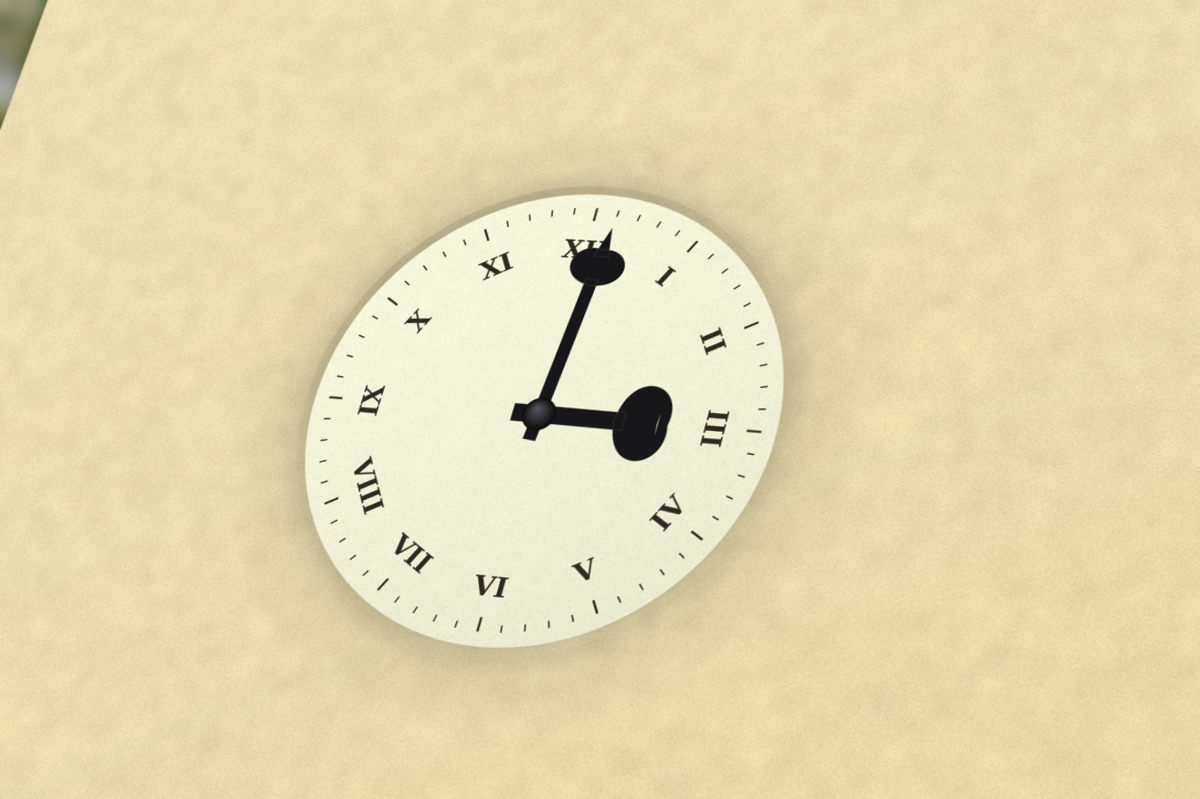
3.01
